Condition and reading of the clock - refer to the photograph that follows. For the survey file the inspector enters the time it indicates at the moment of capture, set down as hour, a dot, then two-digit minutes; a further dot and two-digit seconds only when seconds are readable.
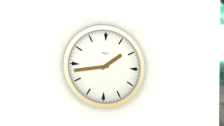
1.43
